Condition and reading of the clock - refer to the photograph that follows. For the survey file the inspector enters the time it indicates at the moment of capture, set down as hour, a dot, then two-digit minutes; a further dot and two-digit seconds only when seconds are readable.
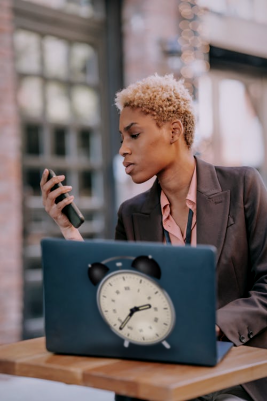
2.38
